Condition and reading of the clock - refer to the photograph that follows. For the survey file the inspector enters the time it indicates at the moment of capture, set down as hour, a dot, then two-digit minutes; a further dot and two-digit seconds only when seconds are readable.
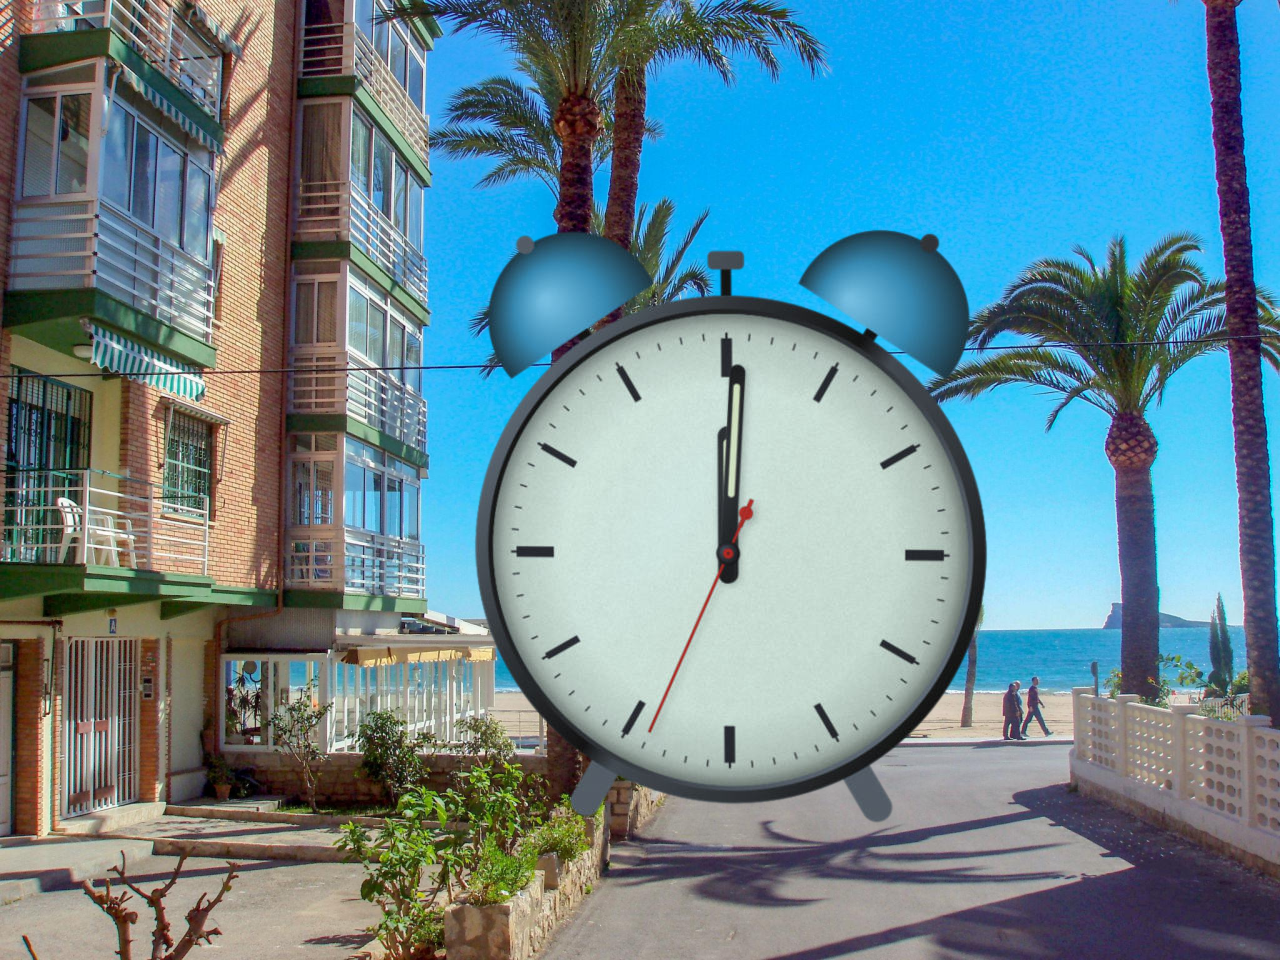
12.00.34
